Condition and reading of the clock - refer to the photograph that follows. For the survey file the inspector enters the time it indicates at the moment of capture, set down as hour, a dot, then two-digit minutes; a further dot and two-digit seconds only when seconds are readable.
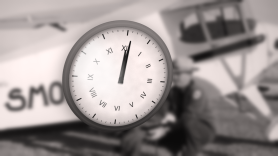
12.01
